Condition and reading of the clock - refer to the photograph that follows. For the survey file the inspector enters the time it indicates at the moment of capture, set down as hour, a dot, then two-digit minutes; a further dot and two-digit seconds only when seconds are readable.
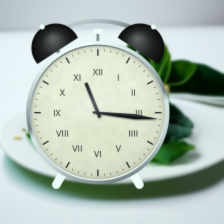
11.16
